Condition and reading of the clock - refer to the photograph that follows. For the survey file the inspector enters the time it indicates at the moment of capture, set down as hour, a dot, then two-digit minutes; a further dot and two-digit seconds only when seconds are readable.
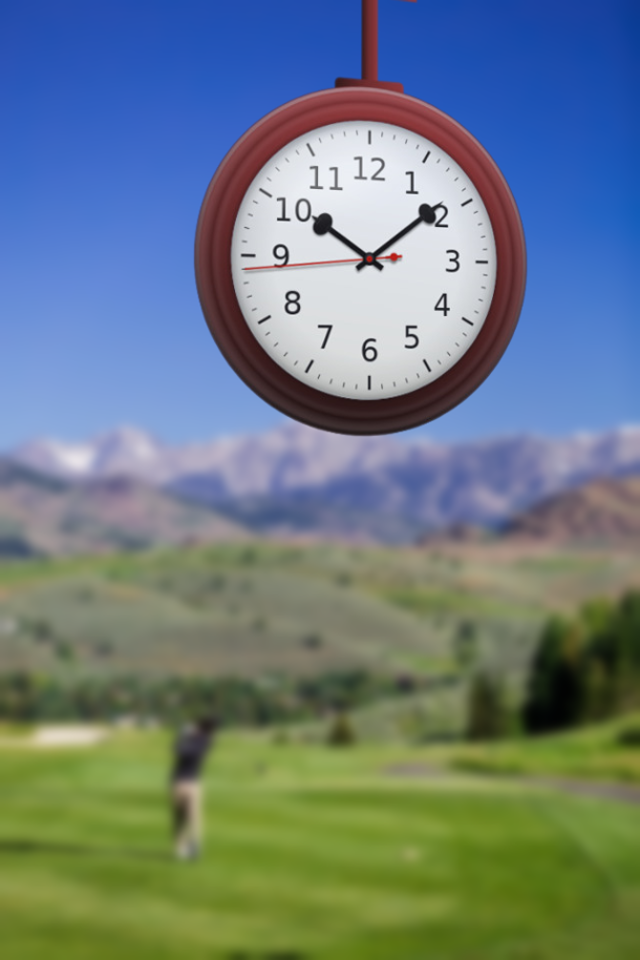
10.08.44
